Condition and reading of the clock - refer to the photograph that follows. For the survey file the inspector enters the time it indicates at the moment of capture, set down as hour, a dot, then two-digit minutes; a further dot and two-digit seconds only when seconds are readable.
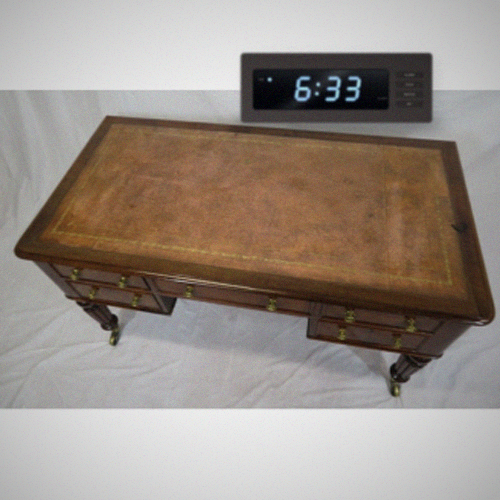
6.33
